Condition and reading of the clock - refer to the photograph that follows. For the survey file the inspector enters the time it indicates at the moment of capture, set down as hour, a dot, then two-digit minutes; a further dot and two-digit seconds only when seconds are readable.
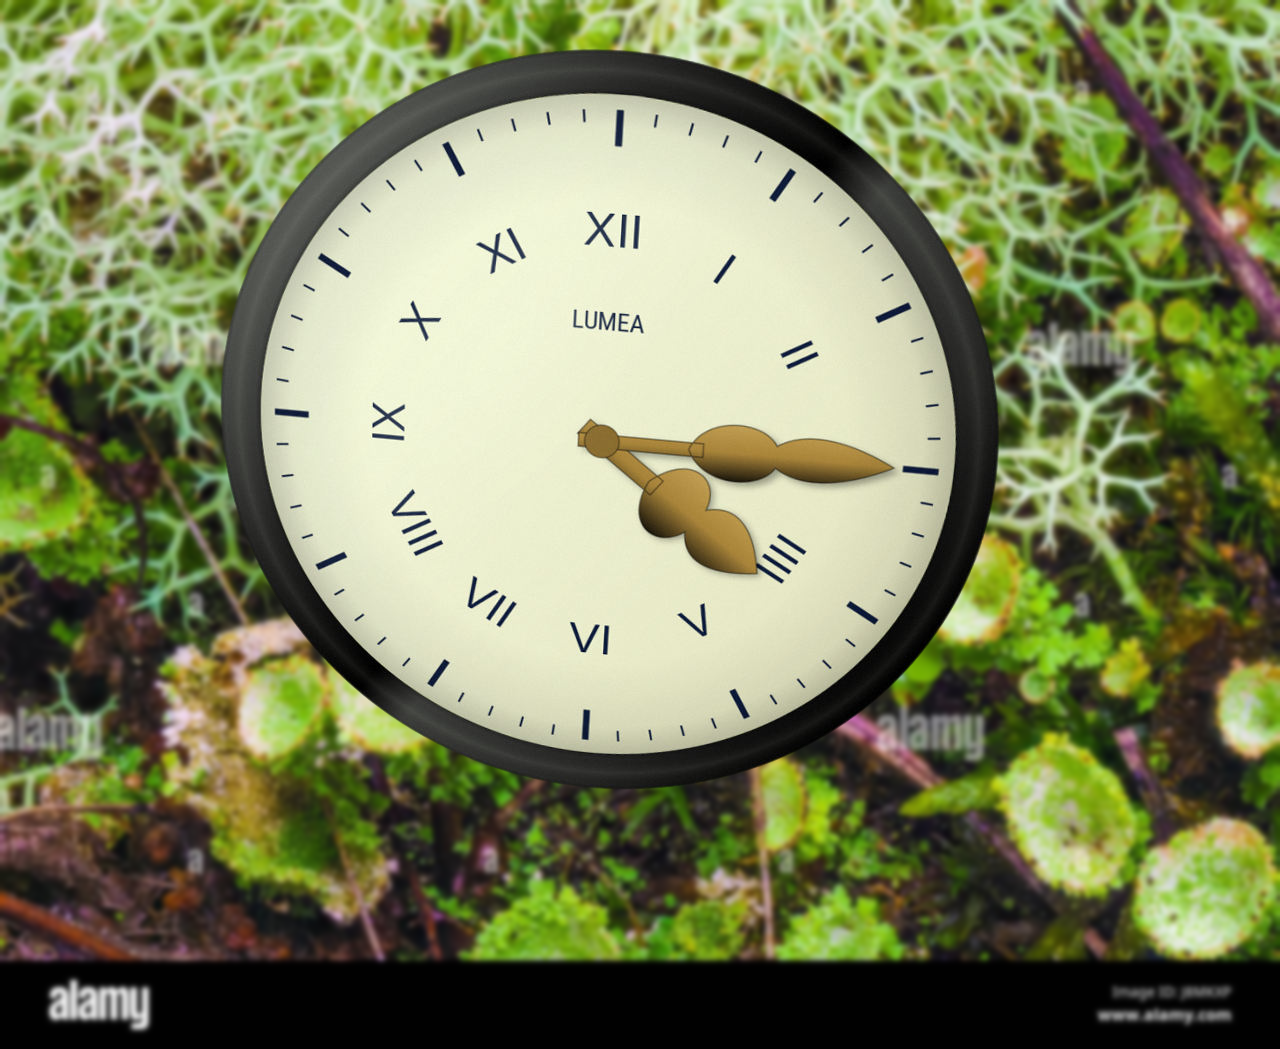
4.15
